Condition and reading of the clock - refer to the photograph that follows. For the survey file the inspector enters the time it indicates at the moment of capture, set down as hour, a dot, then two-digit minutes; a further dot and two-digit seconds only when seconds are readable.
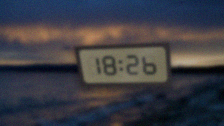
18.26
